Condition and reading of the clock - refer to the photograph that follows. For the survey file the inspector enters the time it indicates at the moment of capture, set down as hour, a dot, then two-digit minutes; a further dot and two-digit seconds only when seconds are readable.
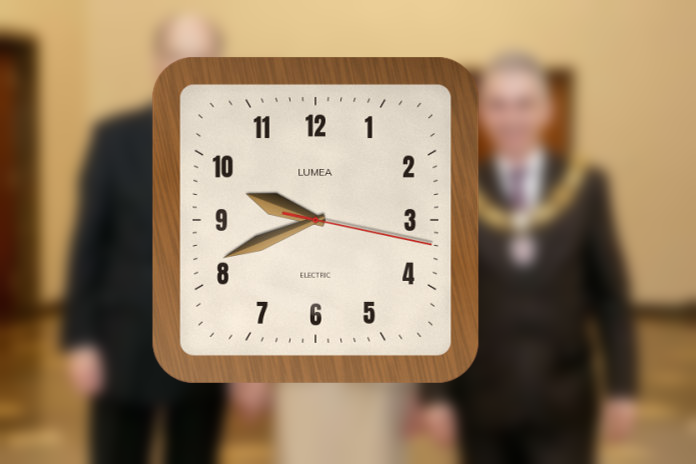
9.41.17
